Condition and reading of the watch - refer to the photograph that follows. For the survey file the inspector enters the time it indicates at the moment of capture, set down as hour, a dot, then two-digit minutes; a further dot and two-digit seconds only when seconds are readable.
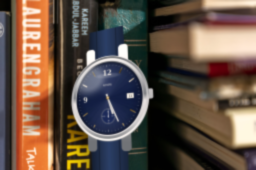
5.26
